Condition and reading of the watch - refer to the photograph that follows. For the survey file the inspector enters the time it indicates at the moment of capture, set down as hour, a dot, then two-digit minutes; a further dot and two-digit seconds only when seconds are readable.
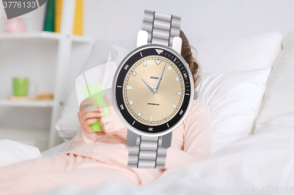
10.03
